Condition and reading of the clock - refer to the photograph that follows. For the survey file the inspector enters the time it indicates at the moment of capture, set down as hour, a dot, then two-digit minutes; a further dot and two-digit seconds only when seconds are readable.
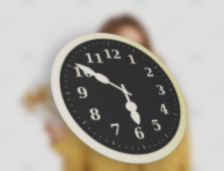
5.51
